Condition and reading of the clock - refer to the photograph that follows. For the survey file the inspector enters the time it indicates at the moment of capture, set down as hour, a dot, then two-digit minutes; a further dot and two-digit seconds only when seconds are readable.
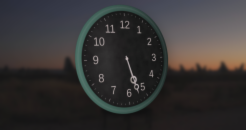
5.27
